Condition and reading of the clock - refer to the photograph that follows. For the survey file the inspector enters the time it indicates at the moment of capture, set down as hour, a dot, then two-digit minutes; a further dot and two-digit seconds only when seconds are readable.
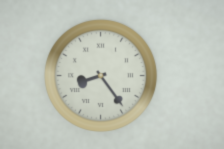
8.24
